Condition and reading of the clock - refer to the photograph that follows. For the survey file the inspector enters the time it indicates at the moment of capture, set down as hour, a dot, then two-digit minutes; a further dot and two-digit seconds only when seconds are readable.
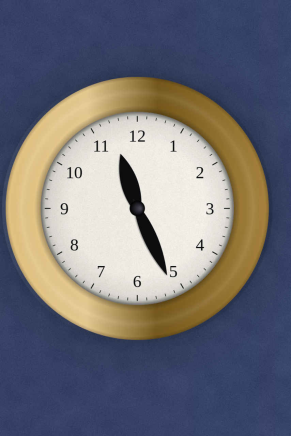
11.26
